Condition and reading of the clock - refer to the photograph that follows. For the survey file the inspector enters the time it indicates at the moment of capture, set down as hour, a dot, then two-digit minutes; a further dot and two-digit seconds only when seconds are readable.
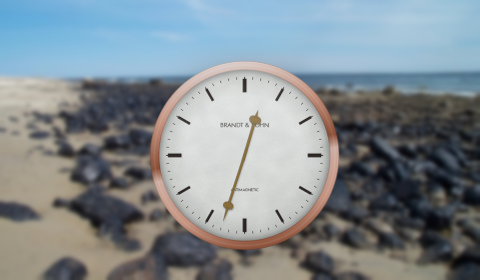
12.33
